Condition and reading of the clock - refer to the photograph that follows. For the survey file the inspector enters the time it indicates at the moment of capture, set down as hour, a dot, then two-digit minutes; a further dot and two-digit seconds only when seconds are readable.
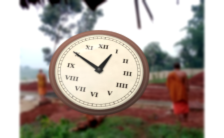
12.50
